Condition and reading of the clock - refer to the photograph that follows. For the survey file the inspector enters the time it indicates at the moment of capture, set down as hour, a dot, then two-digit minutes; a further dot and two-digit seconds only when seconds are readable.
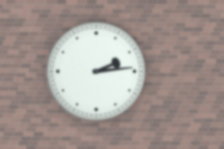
2.14
